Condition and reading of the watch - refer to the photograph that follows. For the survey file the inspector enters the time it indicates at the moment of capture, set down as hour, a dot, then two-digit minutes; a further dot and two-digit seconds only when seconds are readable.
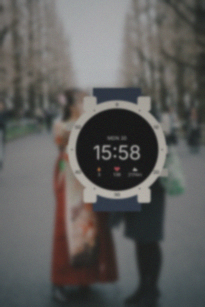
15.58
